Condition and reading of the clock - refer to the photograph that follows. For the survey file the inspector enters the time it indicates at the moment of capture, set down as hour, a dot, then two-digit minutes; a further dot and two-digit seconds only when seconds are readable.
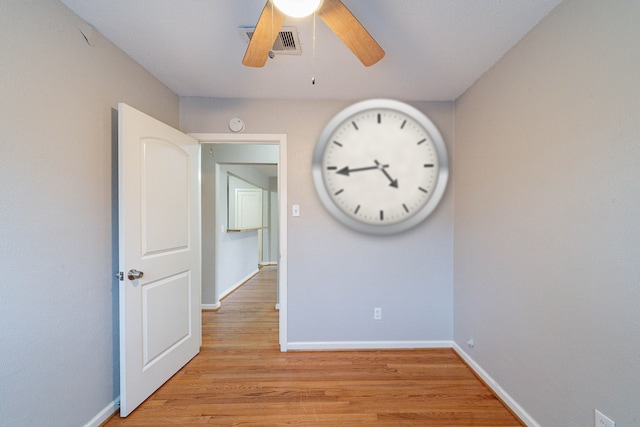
4.44
